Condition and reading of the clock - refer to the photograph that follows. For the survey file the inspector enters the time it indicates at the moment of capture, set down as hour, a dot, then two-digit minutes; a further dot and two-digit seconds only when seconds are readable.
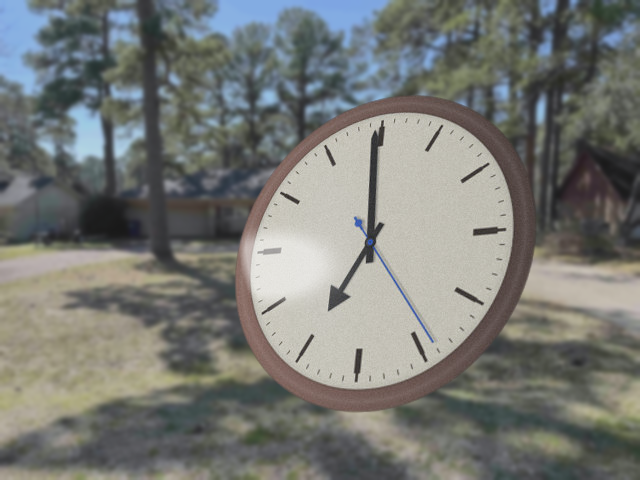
6.59.24
